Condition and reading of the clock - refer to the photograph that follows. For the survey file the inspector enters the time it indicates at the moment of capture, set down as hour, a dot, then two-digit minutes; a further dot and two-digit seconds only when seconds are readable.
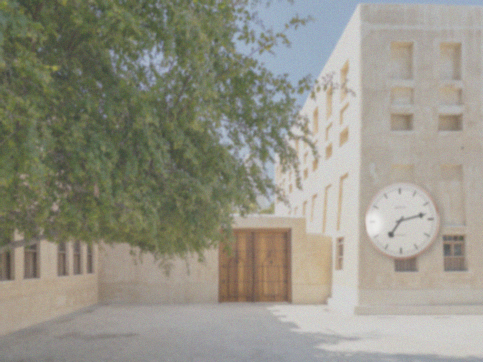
7.13
